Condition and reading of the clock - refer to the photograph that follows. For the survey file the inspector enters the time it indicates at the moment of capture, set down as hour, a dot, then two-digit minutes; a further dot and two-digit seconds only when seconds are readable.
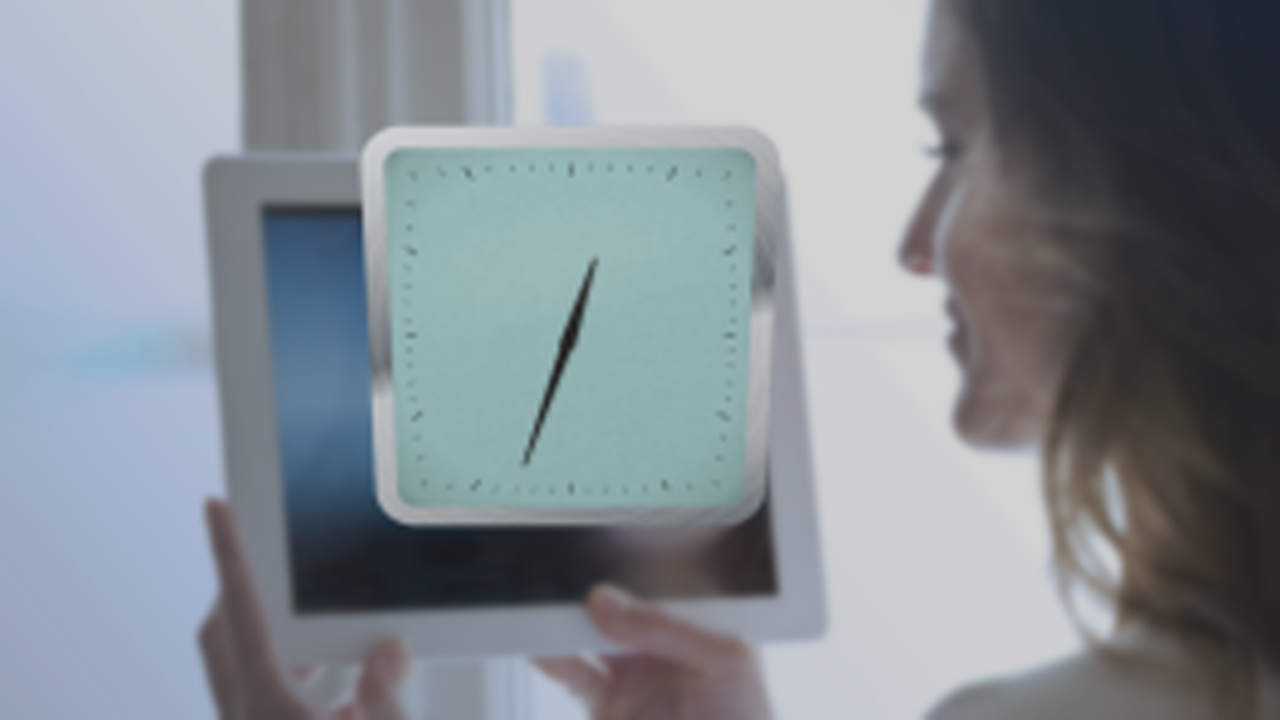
12.33
